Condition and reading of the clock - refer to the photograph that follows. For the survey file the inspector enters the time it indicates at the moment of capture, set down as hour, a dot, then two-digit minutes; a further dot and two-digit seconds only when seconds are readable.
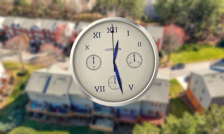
12.28
